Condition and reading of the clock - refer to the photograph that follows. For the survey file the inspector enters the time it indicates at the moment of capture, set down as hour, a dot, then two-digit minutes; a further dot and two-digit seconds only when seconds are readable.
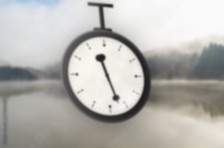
11.27
